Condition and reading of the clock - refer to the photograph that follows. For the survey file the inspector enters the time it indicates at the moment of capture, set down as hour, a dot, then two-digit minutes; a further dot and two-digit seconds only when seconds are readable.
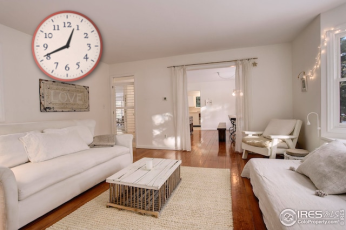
12.41
